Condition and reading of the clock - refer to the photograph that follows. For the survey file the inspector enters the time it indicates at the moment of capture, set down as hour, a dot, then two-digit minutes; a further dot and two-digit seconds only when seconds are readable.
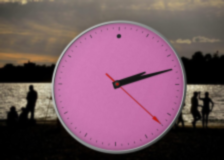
2.12.22
